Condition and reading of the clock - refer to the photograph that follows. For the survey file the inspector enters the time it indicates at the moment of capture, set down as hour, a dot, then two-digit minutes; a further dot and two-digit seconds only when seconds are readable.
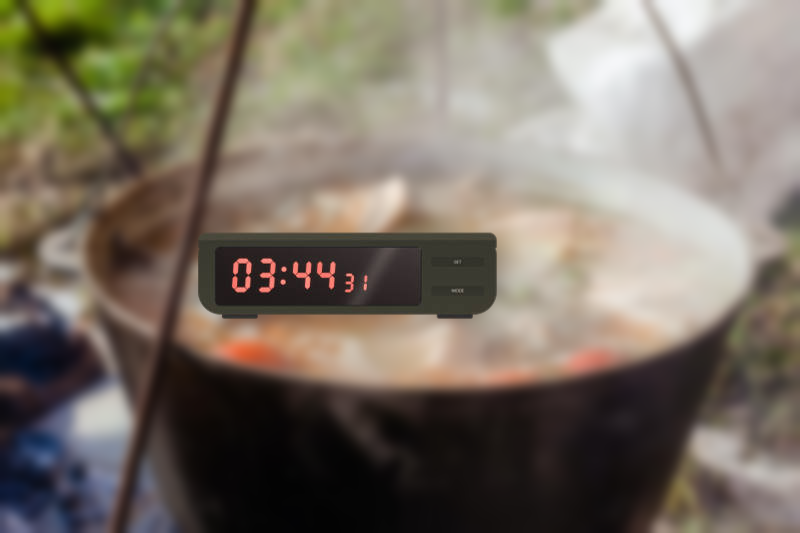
3.44.31
